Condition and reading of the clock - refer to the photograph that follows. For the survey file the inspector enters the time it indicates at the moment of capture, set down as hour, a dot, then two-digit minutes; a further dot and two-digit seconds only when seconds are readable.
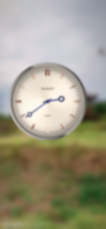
2.39
